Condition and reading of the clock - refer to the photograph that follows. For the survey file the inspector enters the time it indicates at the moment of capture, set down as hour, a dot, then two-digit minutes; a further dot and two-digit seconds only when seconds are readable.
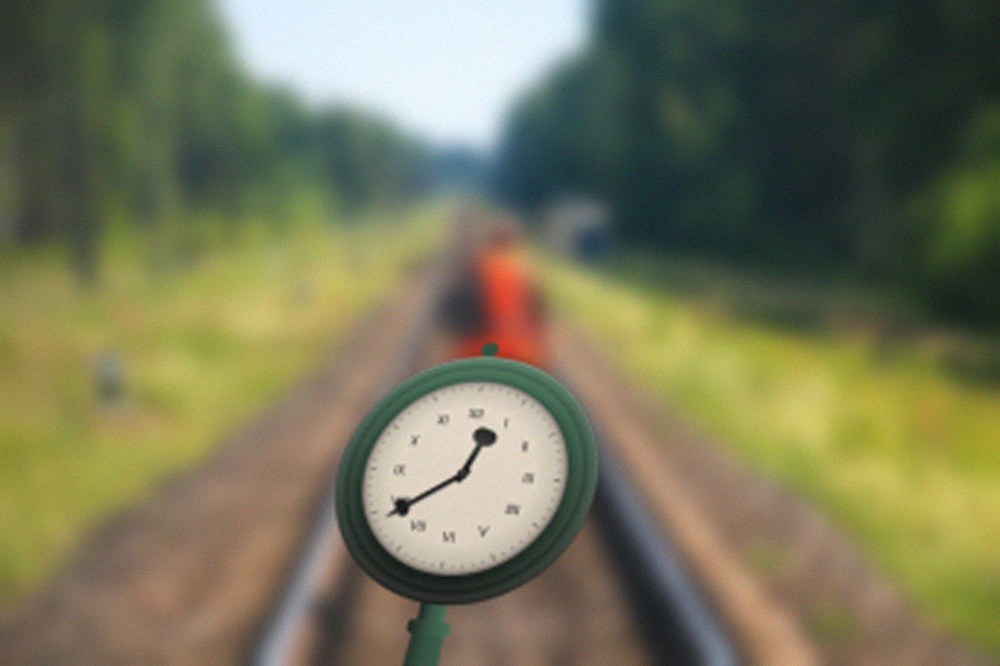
12.39
